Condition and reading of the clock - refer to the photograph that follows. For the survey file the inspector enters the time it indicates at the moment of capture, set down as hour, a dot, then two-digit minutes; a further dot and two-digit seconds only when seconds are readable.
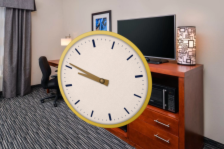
9.51
